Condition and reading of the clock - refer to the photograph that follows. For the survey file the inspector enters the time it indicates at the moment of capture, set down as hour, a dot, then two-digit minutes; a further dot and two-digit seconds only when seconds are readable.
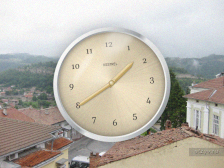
1.40
